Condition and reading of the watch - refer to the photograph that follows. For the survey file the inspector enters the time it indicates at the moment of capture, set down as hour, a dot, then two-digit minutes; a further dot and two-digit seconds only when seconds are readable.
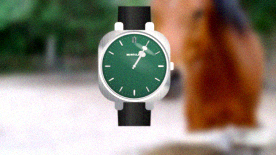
1.05
